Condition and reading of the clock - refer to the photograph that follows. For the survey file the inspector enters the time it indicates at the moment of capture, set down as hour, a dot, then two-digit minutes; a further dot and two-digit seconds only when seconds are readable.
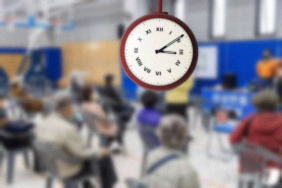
3.09
